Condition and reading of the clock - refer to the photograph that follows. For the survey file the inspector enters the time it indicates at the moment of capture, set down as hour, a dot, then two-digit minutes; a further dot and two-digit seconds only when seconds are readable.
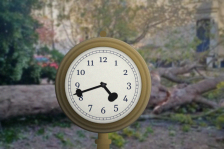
4.42
